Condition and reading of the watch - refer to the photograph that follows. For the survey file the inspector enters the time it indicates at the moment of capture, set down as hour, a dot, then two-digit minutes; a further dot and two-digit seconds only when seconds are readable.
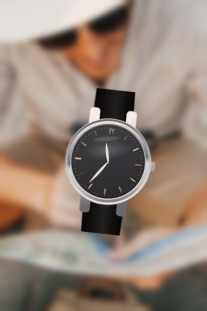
11.36
